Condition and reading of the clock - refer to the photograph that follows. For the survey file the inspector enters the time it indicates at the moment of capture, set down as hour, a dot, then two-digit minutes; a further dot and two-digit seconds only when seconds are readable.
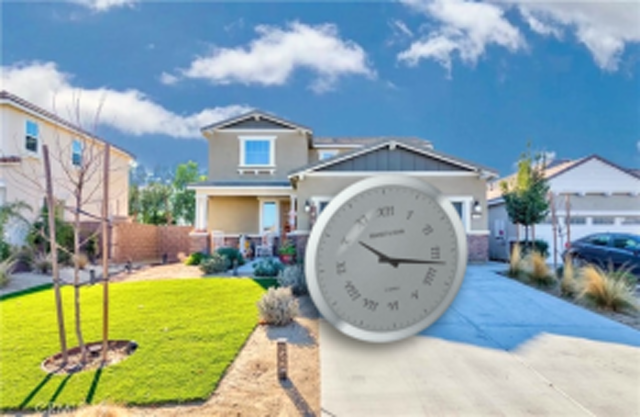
10.17
